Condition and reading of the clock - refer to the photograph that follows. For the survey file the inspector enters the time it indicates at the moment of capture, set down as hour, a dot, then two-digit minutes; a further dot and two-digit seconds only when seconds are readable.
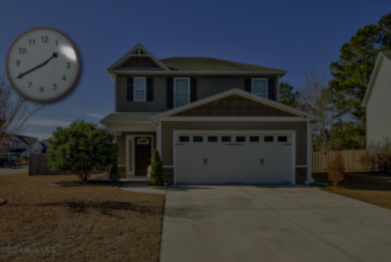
1.40
